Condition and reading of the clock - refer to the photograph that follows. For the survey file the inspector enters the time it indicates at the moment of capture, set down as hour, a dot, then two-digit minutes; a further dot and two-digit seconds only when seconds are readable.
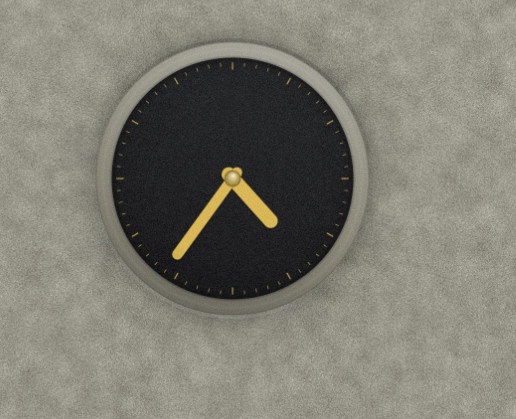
4.36
